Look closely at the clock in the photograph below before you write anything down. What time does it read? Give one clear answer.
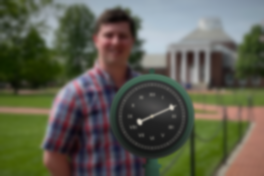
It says 8:11
